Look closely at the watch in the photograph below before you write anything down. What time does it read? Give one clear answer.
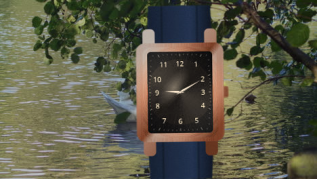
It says 9:10
